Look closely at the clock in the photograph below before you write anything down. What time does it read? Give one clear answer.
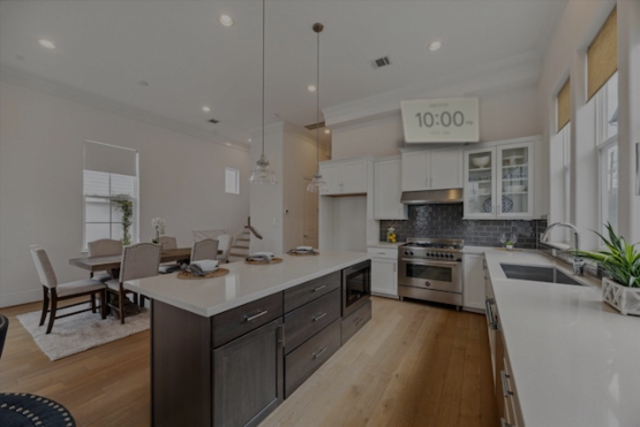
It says 10:00
